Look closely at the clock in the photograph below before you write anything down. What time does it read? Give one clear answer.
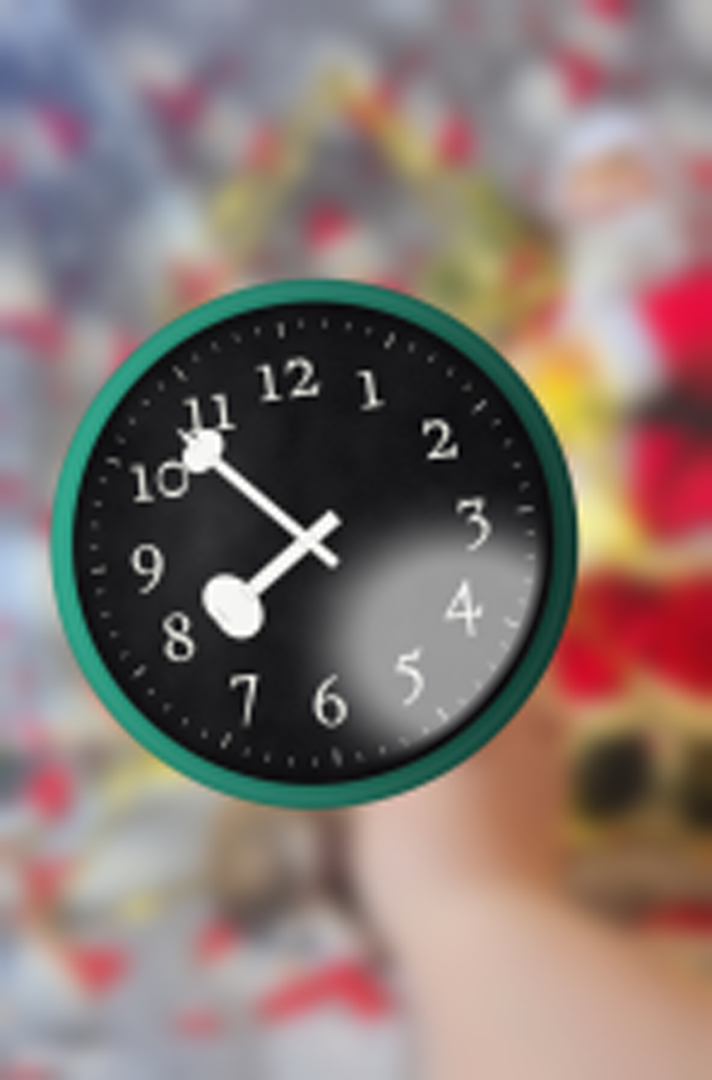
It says 7:53
